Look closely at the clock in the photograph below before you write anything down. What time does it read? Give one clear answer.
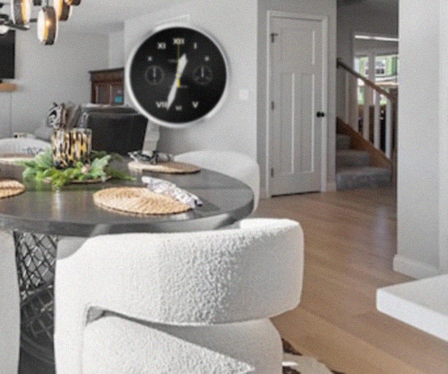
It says 12:33
